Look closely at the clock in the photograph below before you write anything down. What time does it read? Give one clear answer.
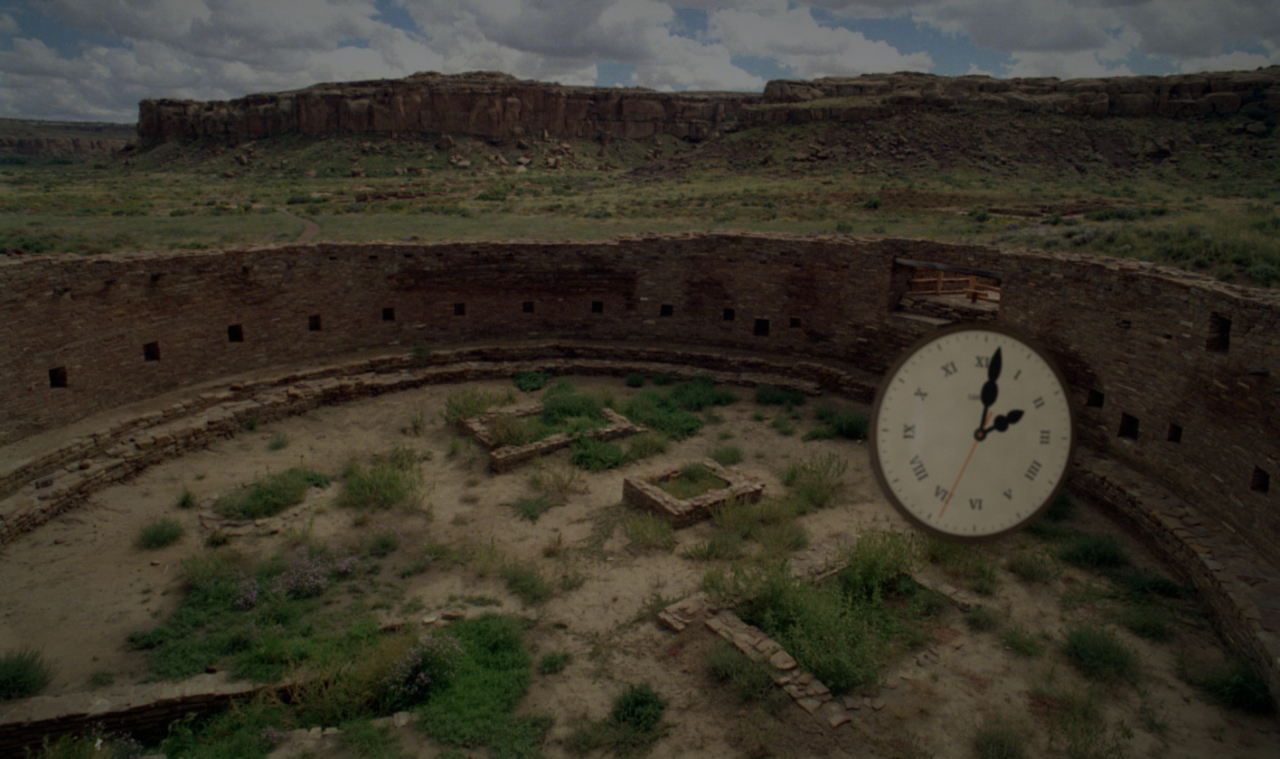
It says 2:01:34
